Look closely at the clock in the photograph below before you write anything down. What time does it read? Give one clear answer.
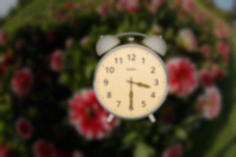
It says 3:30
